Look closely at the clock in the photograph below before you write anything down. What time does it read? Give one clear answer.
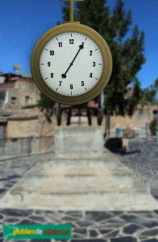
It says 7:05
